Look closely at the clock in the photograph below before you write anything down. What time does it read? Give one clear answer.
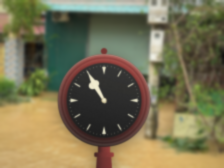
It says 10:55
